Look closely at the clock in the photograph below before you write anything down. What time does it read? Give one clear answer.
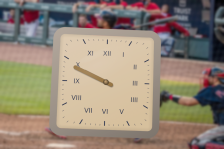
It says 9:49
